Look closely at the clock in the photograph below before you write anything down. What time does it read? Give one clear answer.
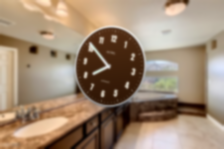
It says 7:51
